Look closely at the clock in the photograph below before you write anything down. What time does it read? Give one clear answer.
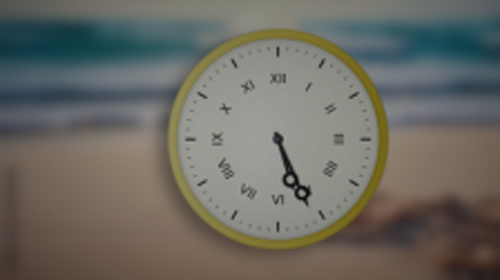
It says 5:26
